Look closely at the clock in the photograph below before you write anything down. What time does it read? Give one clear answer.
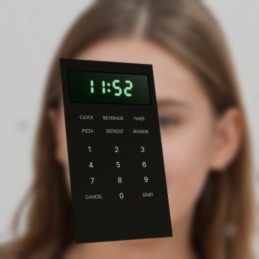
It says 11:52
